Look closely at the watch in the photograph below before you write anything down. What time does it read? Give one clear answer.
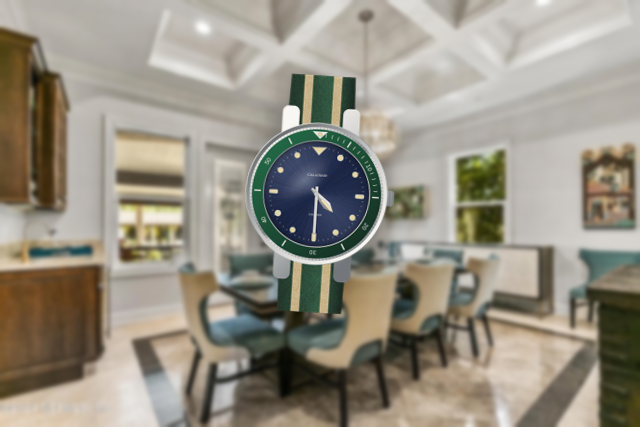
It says 4:30
